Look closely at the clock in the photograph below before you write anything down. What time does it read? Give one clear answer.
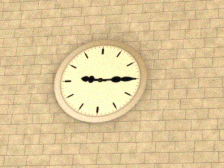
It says 9:15
